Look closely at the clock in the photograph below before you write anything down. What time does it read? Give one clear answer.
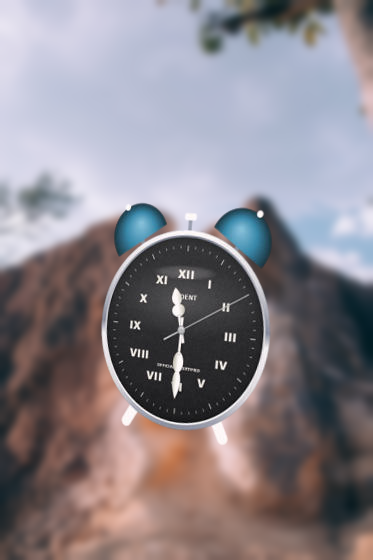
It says 11:30:10
